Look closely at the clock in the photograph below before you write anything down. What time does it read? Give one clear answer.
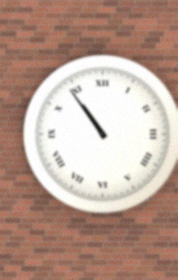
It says 10:54
